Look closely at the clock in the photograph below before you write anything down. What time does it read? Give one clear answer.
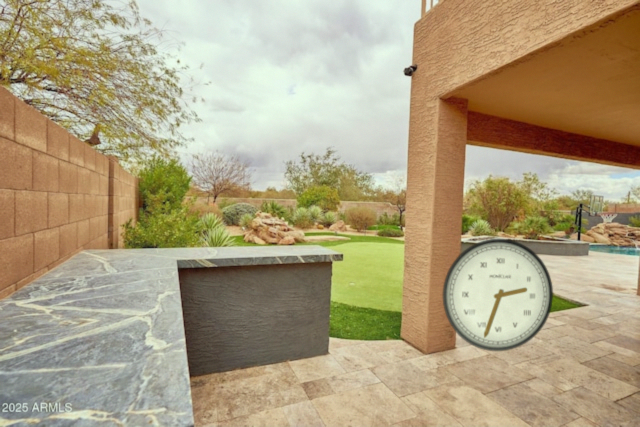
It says 2:33
